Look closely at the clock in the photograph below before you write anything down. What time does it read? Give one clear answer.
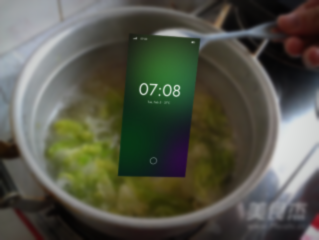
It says 7:08
